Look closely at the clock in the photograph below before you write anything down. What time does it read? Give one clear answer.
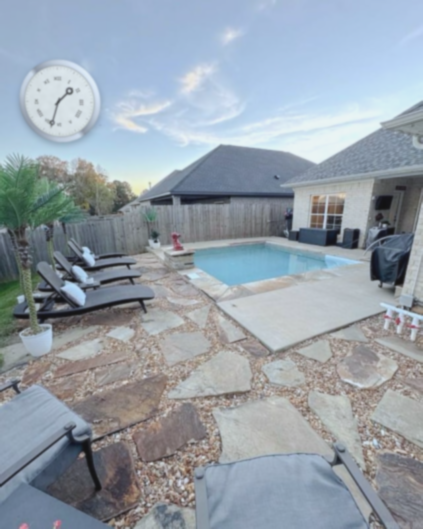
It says 1:33
